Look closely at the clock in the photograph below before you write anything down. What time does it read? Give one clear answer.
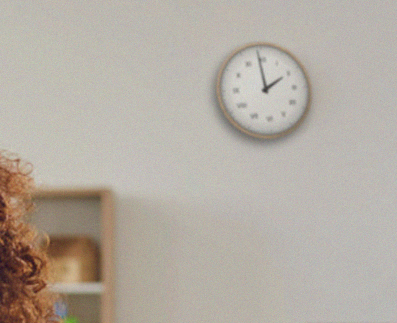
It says 1:59
